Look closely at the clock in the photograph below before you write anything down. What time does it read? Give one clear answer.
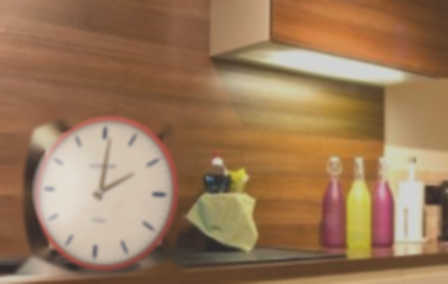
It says 2:01
